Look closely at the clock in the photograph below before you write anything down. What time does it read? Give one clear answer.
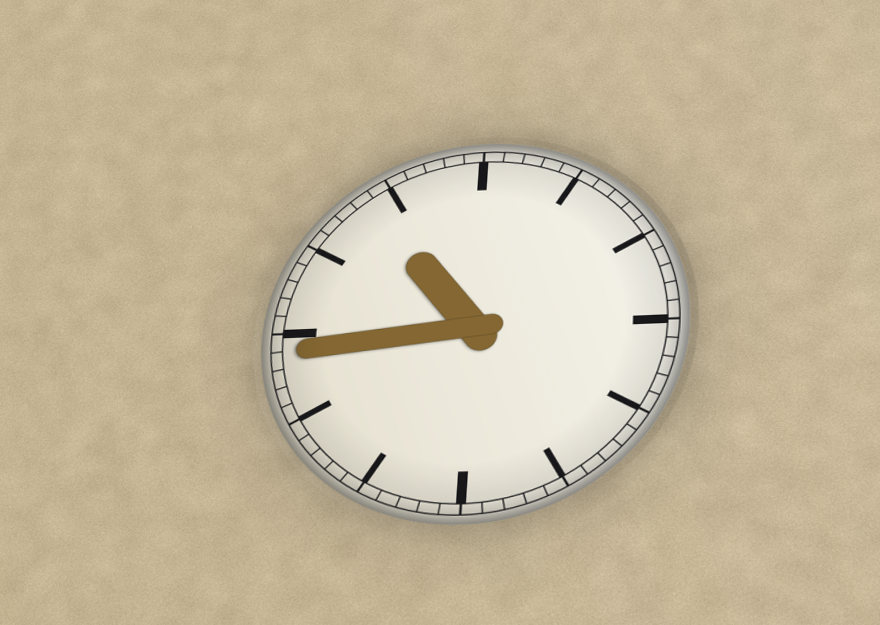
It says 10:44
